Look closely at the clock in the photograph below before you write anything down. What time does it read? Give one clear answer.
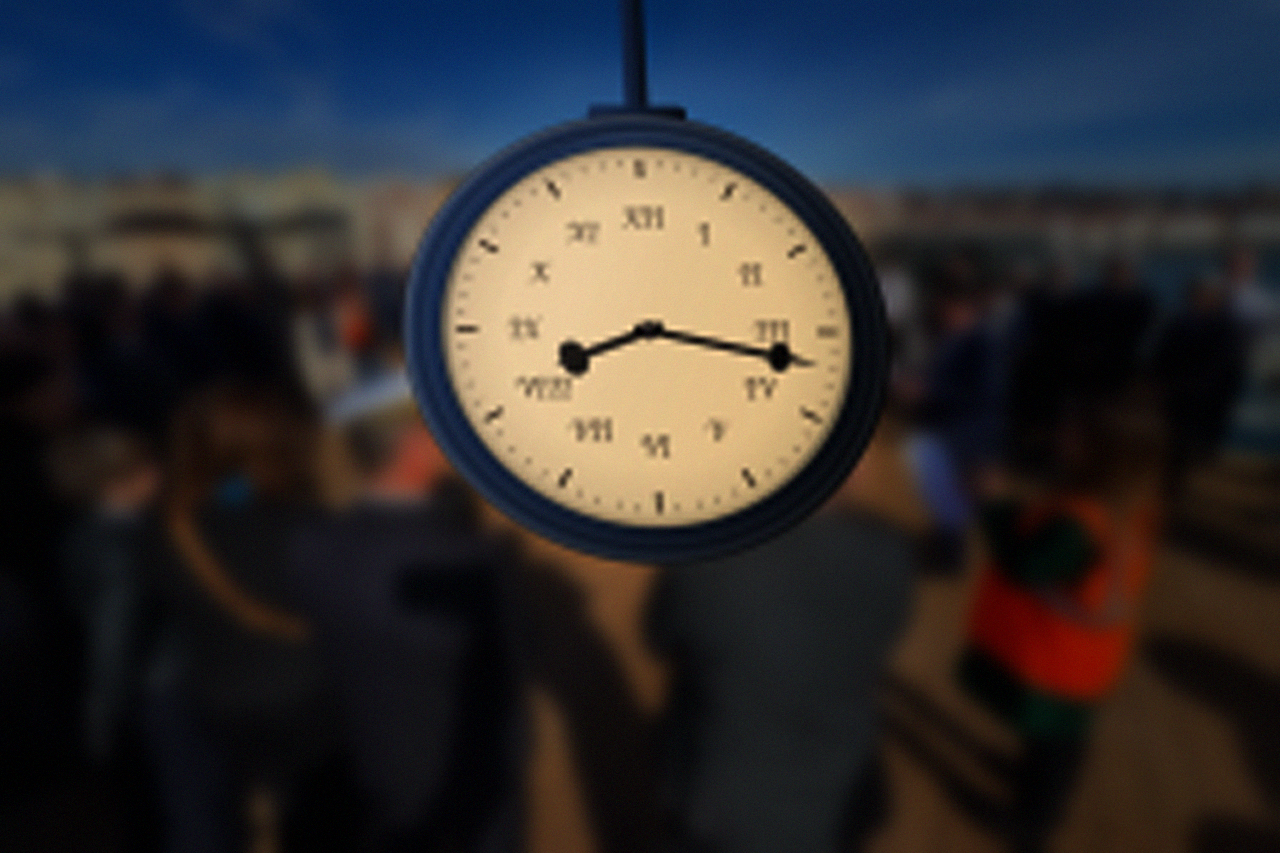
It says 8:17
